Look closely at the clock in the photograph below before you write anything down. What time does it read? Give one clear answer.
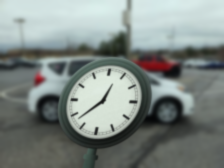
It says 12:38
